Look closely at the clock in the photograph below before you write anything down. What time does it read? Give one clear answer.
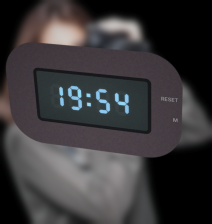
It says 19:54
